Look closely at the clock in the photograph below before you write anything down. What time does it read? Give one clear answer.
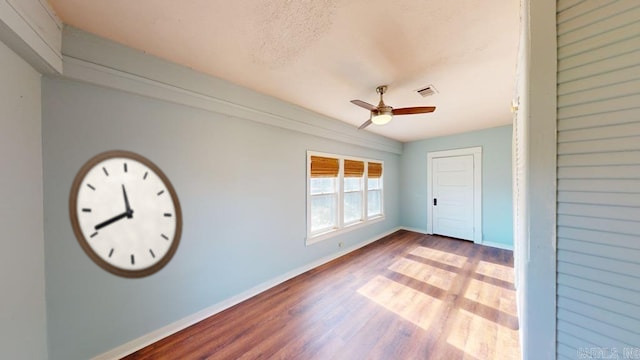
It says 11:41
